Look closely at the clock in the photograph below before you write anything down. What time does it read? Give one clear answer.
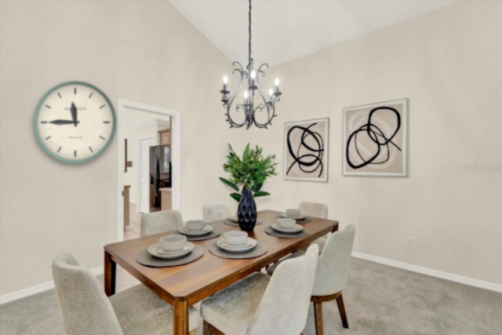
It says 11:45
